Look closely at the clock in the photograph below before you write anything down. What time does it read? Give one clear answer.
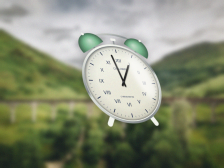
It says 12:58
